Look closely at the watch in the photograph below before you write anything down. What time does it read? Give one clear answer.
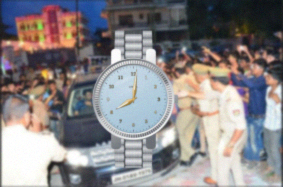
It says 8:01
